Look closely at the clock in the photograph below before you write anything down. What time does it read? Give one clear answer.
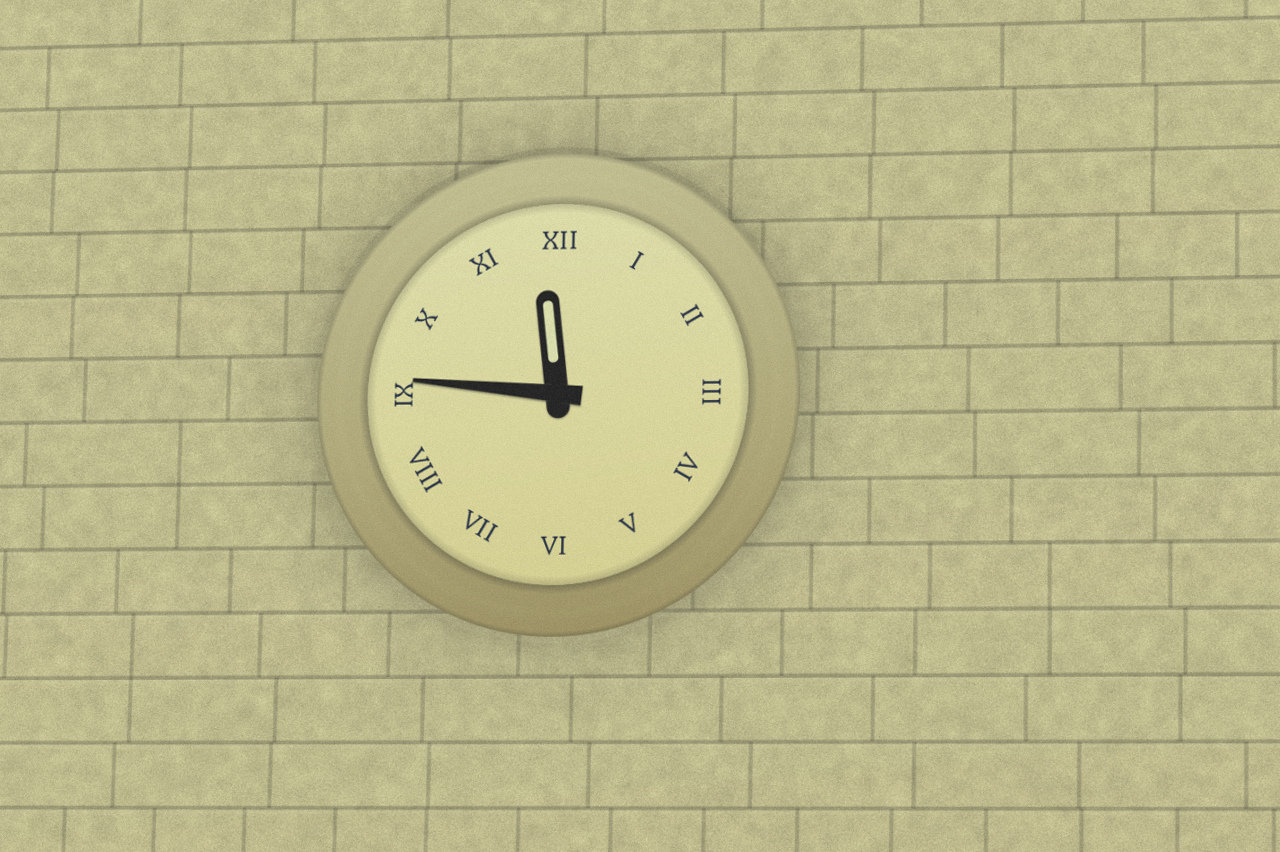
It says 11:46
